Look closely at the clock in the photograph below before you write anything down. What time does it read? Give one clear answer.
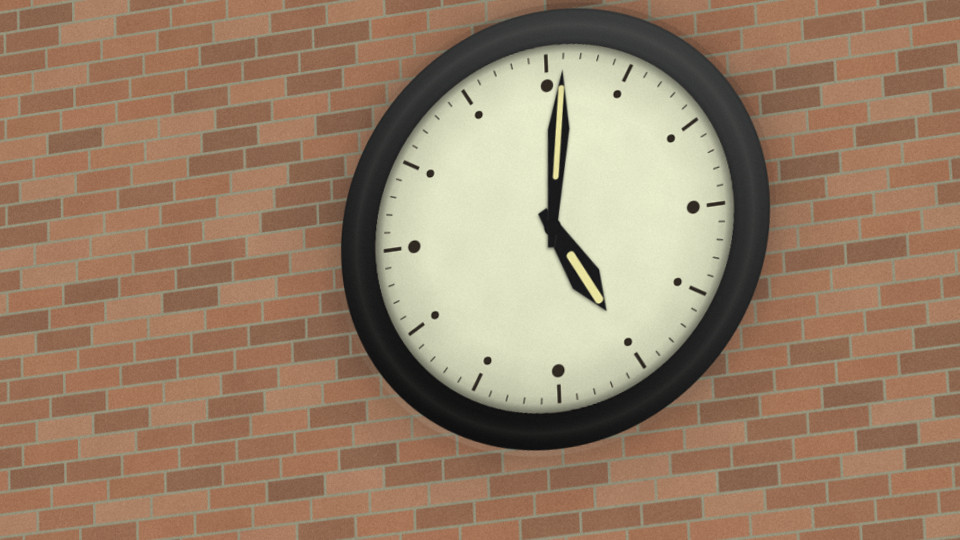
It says 5:01
